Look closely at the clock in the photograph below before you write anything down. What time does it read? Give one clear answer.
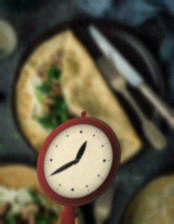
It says 12:40
